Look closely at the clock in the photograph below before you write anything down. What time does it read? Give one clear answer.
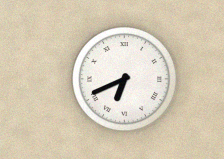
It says 6:41
